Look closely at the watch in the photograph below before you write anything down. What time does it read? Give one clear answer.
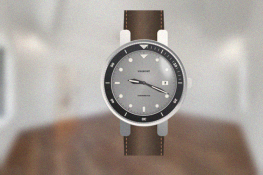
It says 9:19
